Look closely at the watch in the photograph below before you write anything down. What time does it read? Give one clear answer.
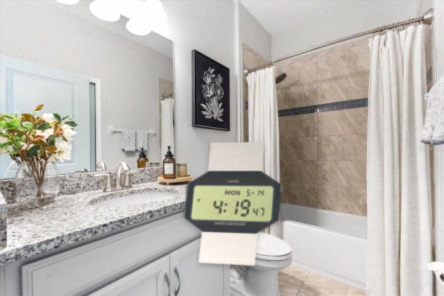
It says 4:19
